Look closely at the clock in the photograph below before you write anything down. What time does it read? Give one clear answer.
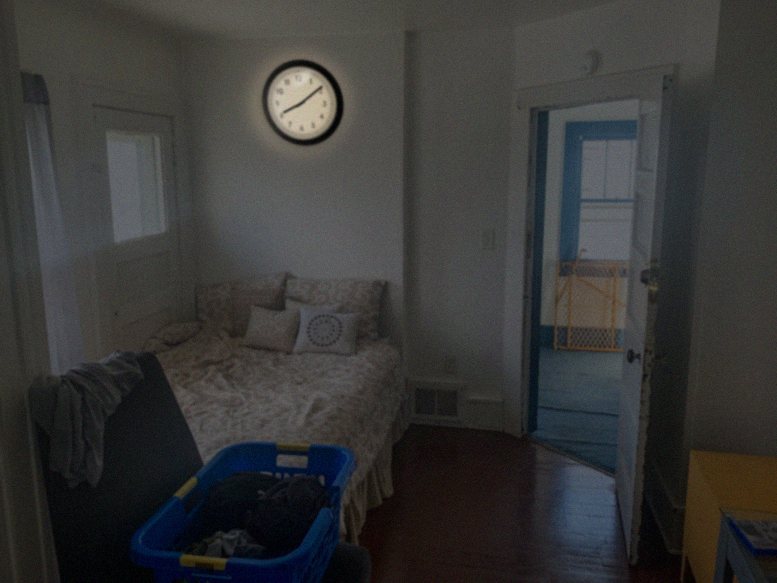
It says 8:09
